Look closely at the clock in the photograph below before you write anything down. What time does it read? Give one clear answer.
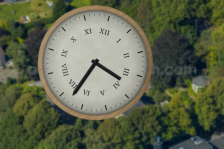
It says 3:33
